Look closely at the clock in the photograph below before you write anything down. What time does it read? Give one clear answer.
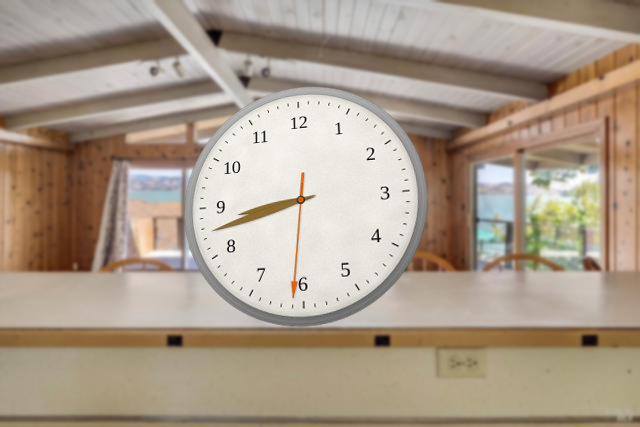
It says 8:42:31
